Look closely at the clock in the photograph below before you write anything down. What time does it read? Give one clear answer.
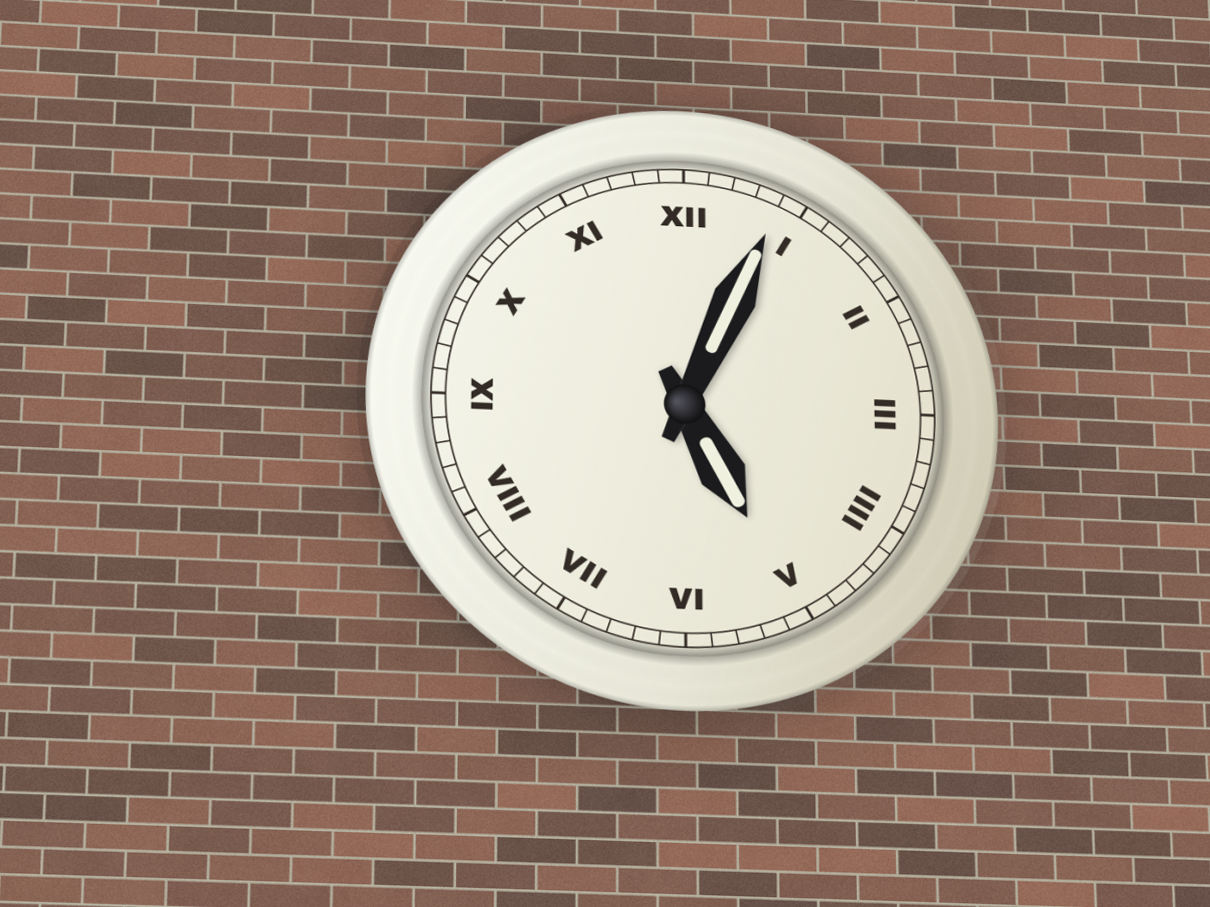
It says 5:04
